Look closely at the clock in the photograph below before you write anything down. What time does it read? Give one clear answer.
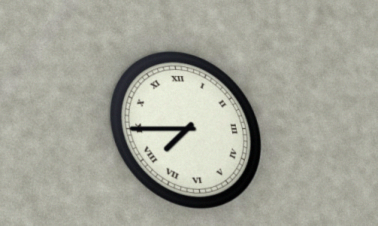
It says 7:45
